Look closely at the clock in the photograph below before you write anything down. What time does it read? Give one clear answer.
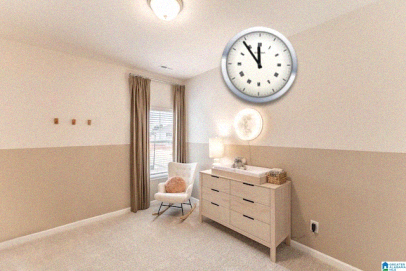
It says 11:54
